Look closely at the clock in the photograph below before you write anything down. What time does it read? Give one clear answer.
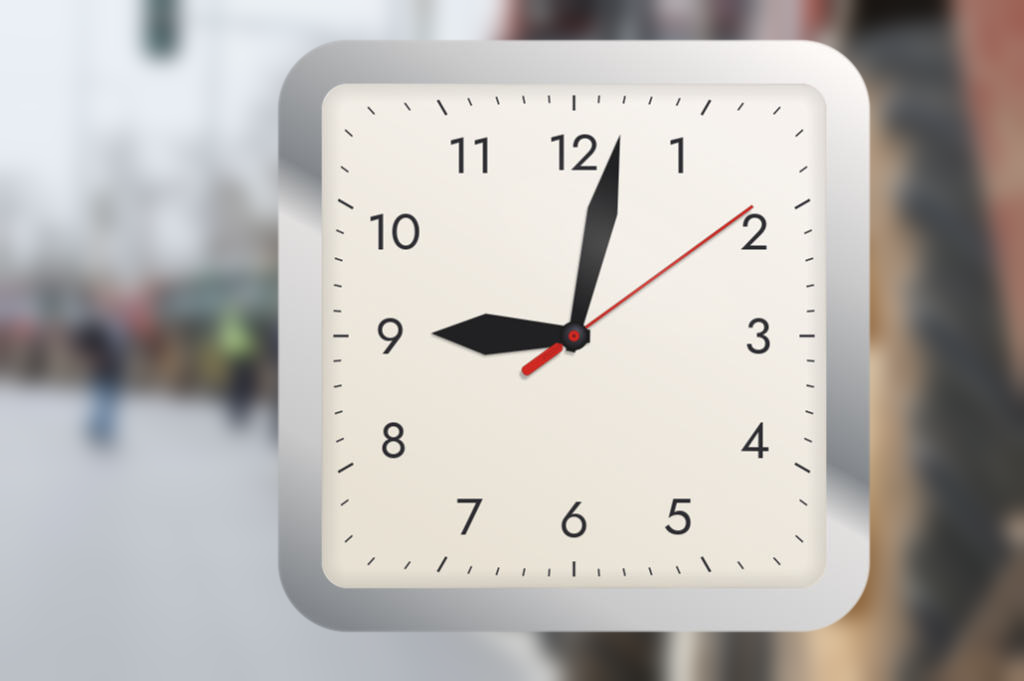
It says 9:02:09
